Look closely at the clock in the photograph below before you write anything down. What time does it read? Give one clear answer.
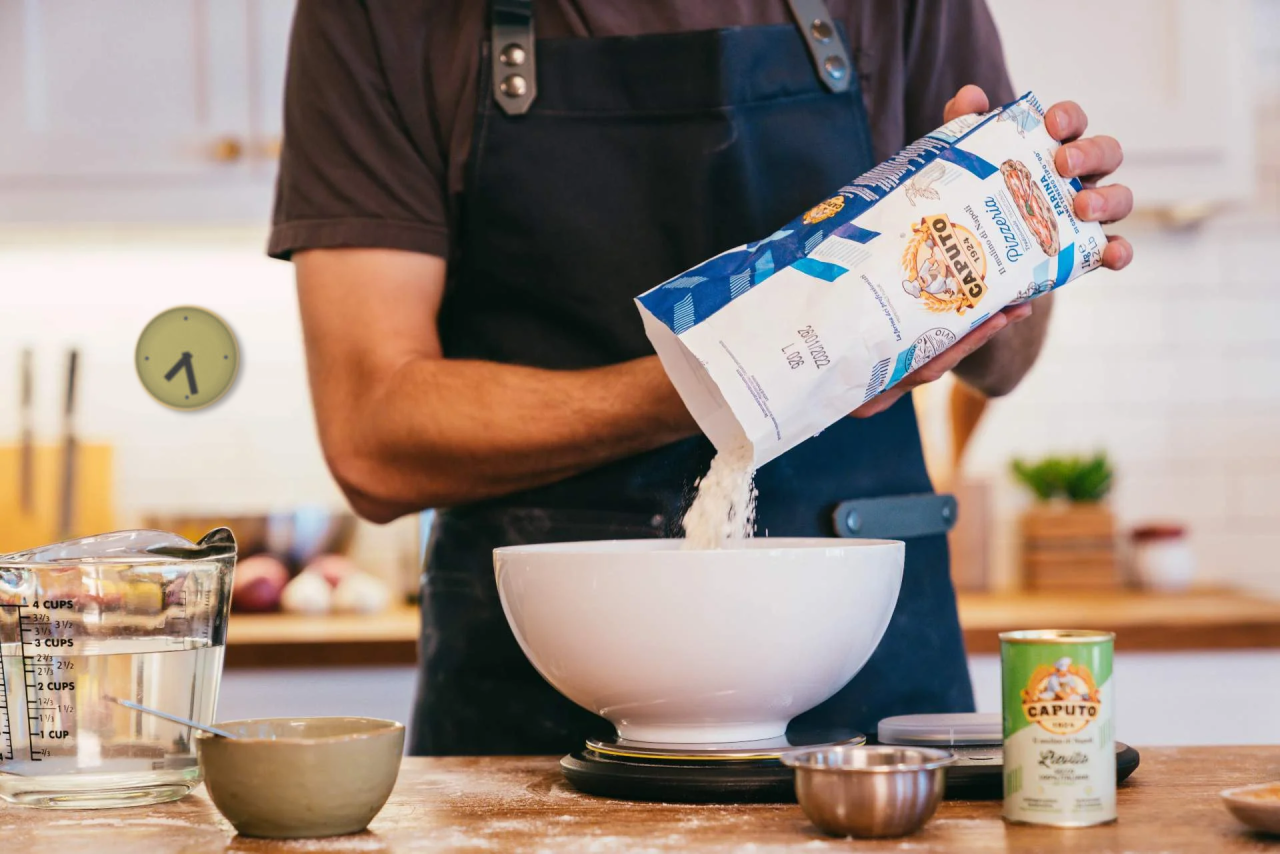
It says 7:28
